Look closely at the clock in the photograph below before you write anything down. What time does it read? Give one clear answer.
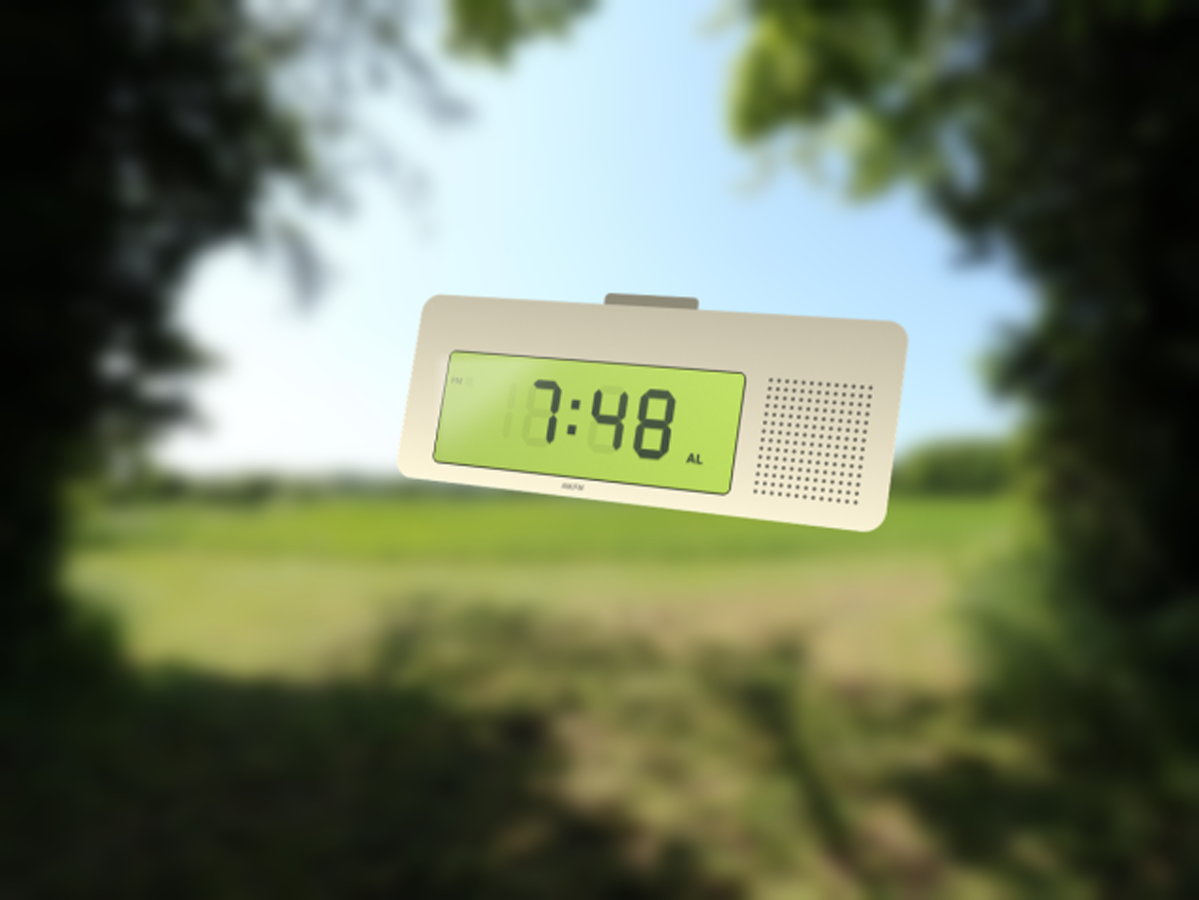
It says 7:48
